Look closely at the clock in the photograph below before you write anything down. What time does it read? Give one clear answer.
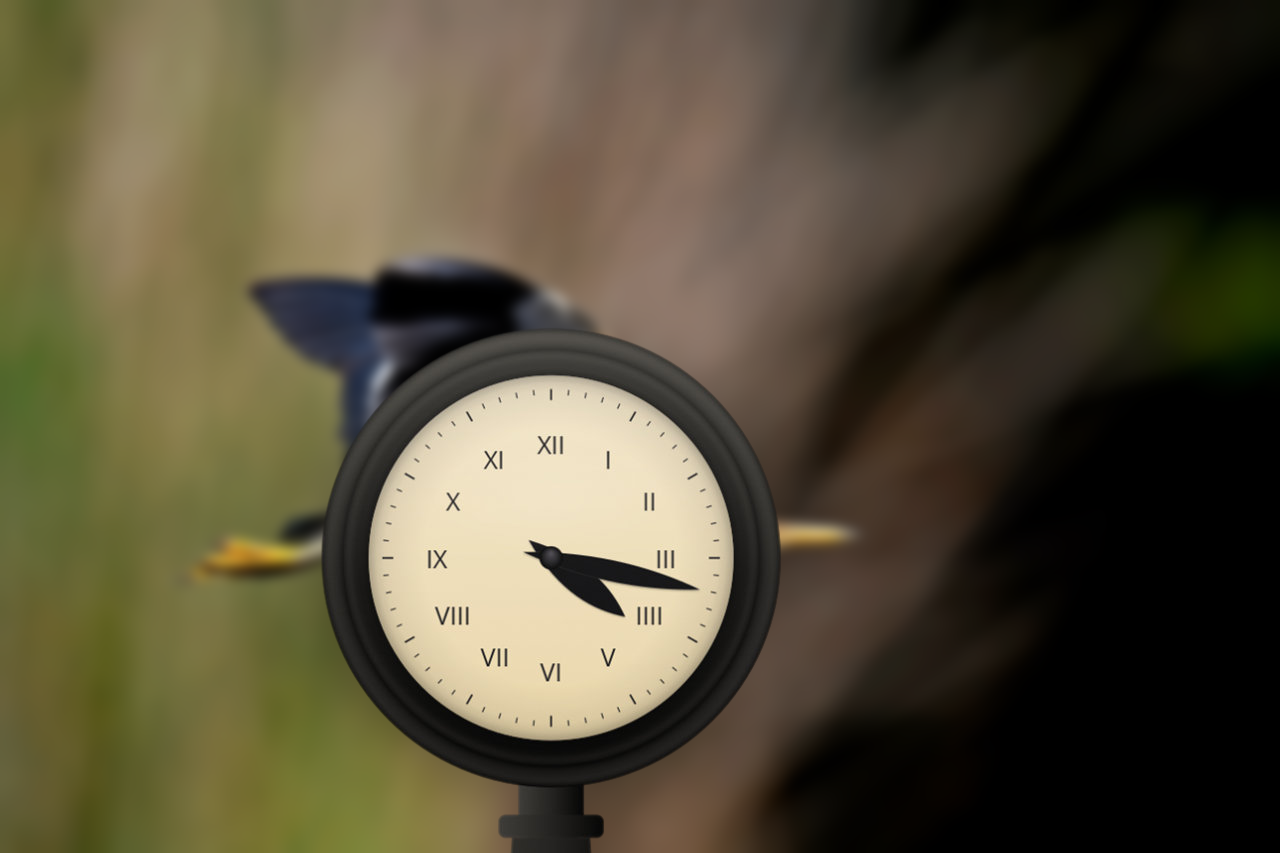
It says 4:17
